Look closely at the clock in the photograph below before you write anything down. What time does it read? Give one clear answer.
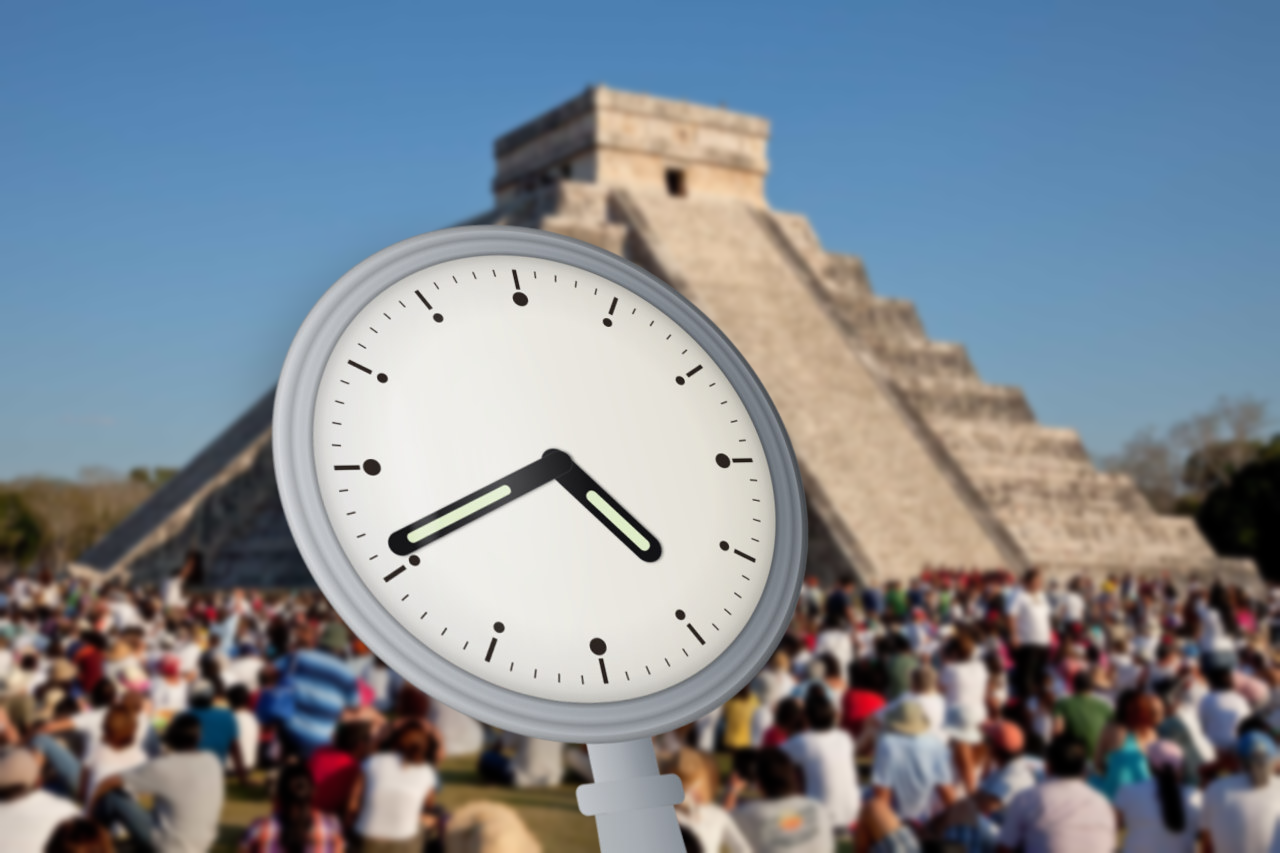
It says 4:41
